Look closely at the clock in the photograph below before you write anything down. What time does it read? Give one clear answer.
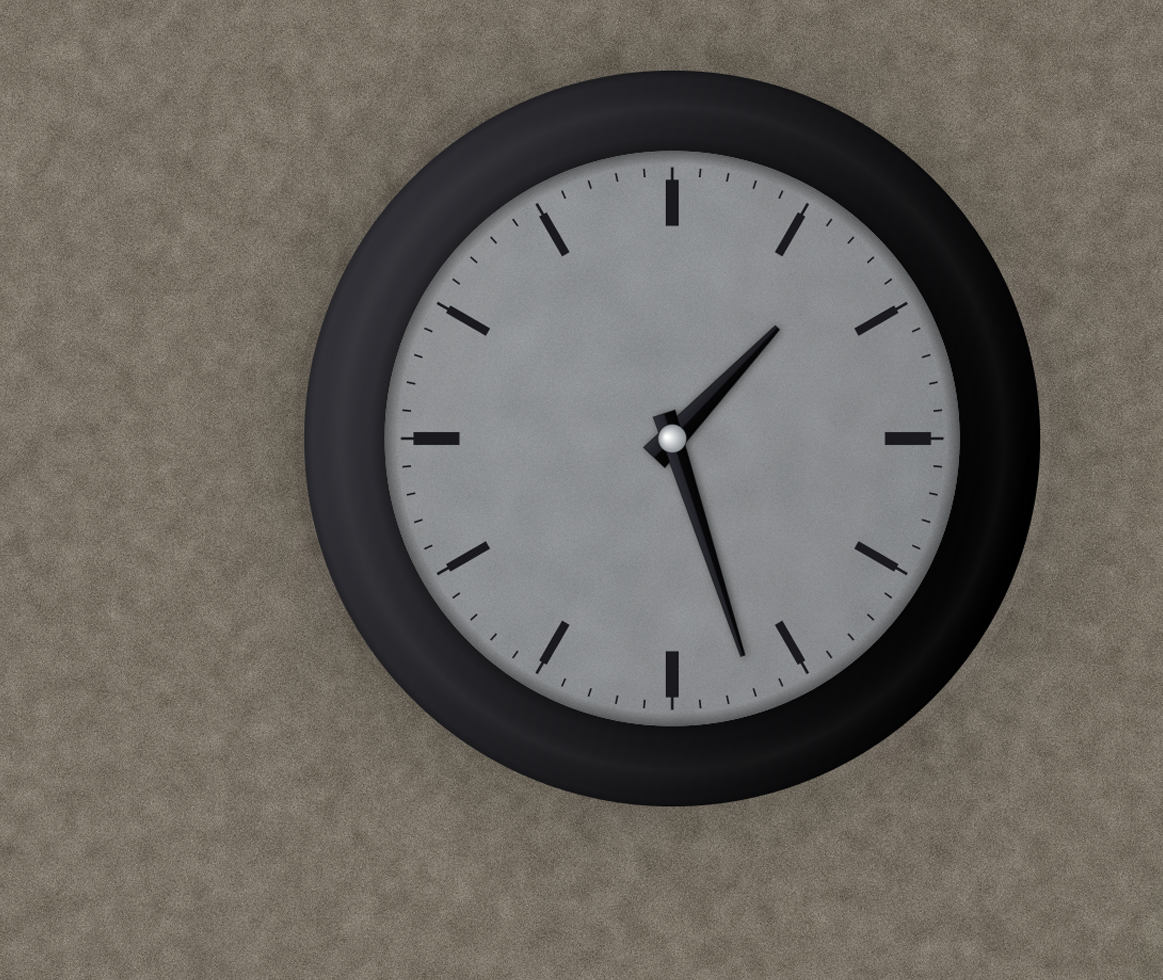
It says 1:27
